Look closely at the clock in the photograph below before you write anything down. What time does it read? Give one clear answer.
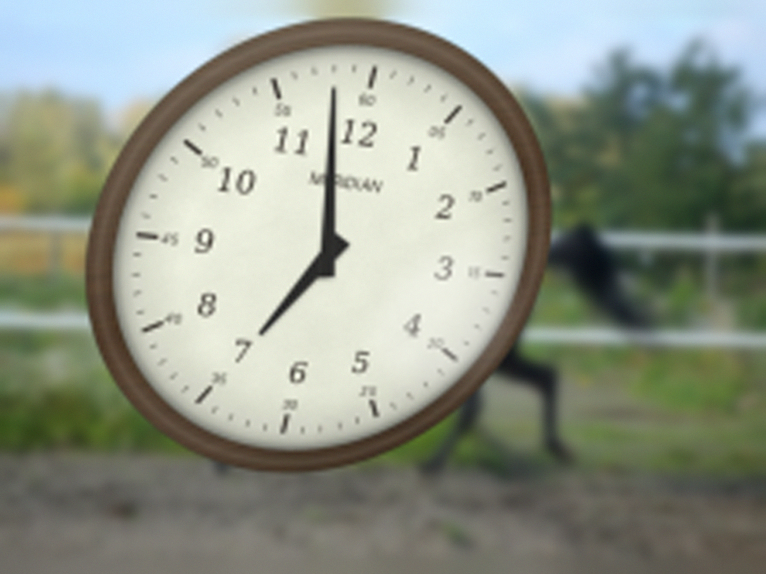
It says 6:58
